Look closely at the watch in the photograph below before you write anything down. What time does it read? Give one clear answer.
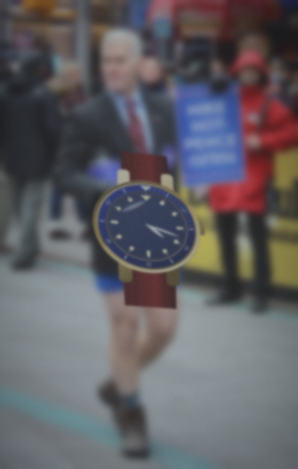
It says 4:18
